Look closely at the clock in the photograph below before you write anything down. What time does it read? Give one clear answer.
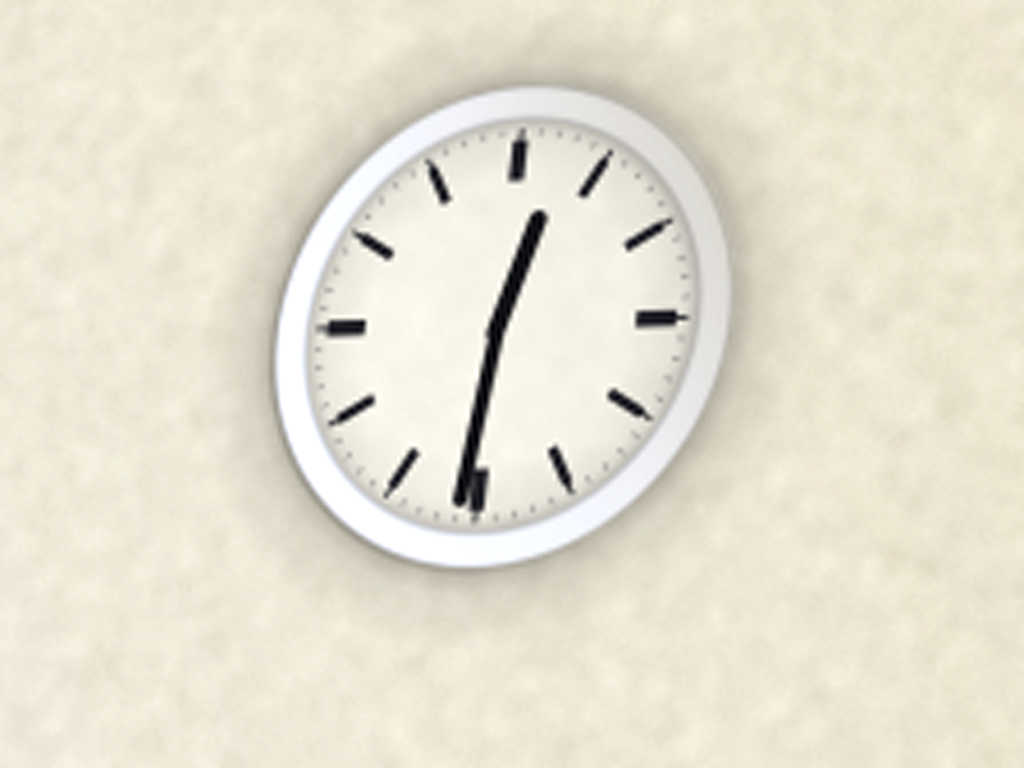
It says 12:31
